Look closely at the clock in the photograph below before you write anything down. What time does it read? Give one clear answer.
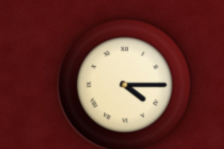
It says 4:15
